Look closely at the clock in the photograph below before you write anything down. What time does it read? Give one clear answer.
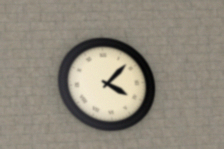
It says 4:08
